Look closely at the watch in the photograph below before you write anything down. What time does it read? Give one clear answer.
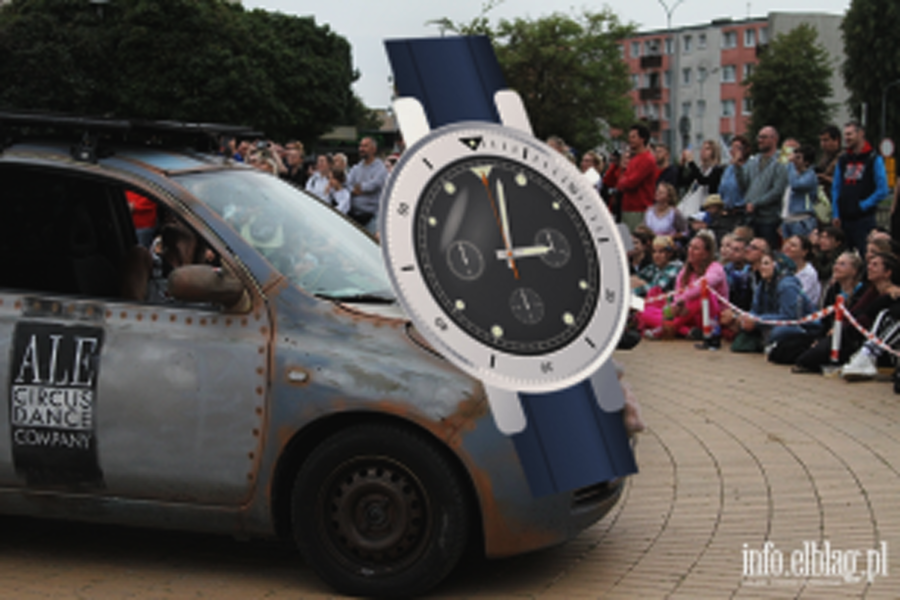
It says 3:02
